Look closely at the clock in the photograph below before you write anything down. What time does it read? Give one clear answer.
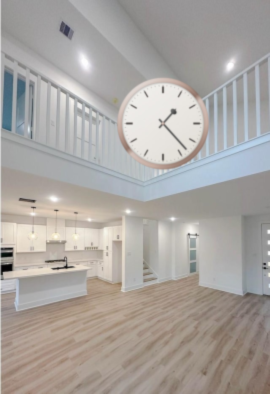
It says 1:23
